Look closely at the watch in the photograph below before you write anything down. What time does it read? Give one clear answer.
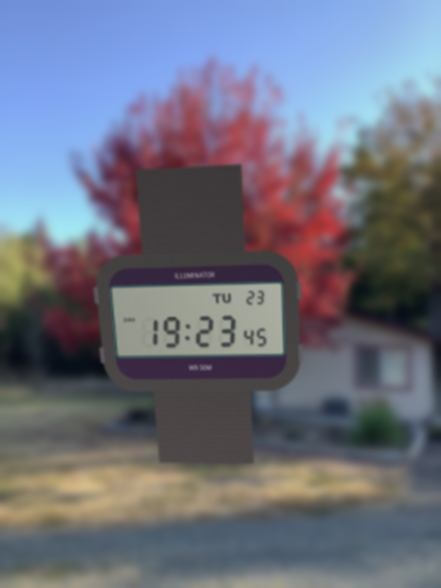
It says 19:23:45
